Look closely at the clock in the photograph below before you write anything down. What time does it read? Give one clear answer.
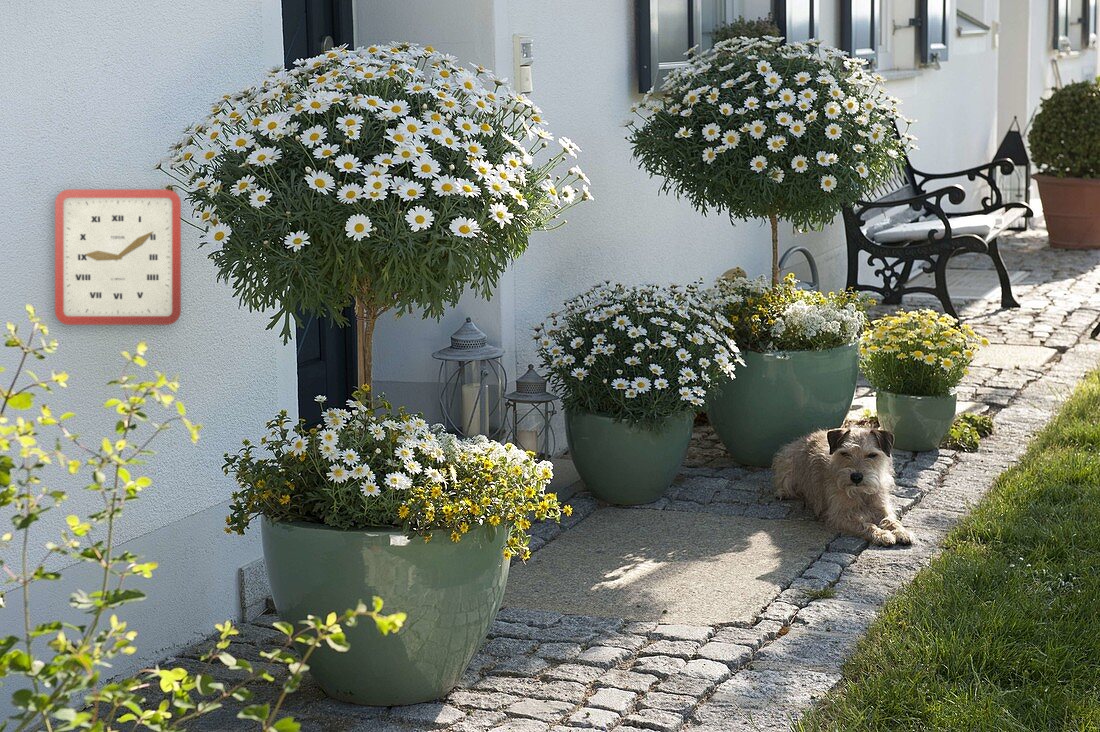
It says 9:09
